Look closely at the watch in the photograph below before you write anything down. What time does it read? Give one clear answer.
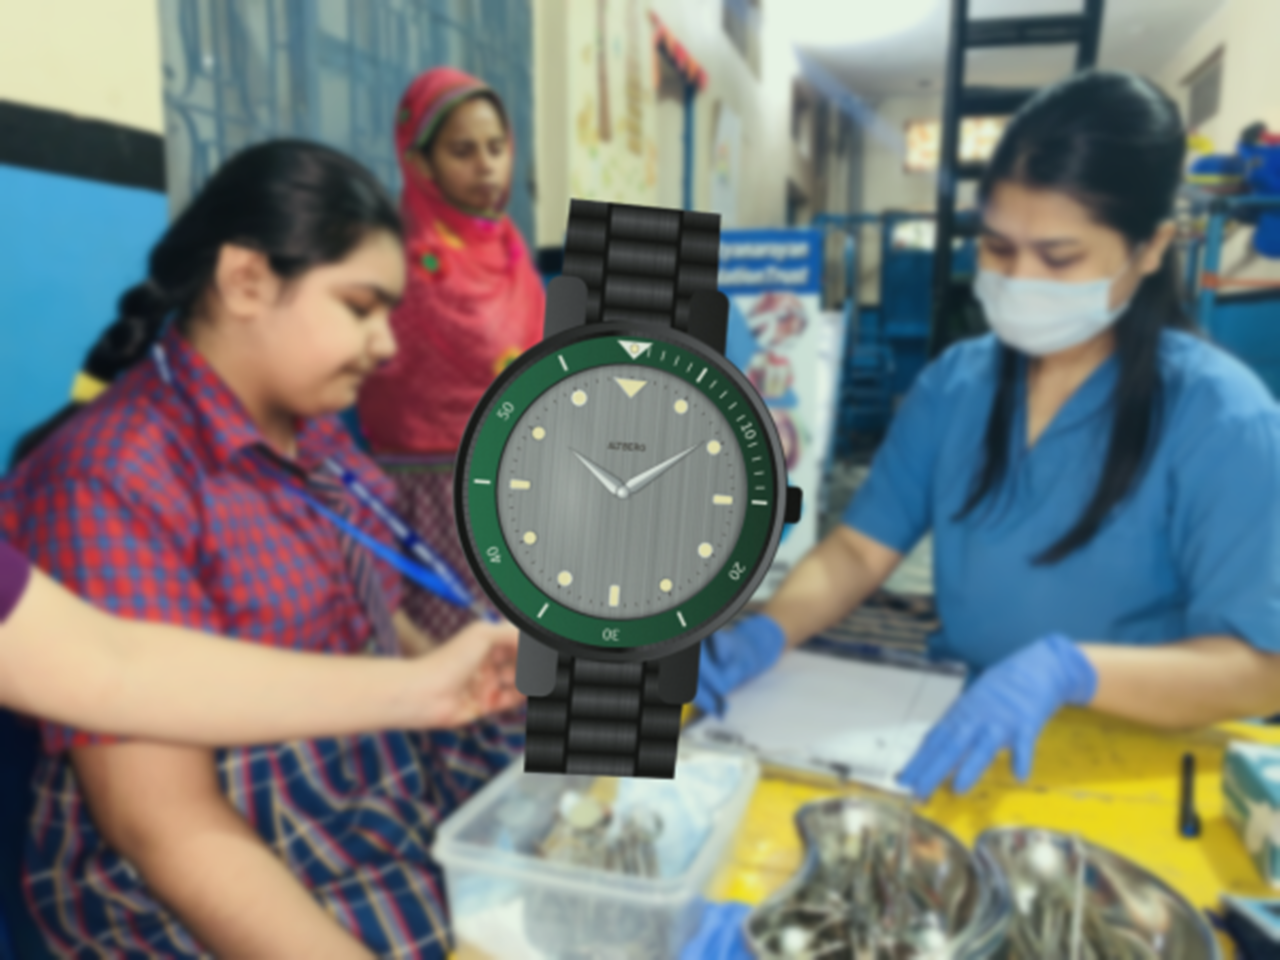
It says 10:09
